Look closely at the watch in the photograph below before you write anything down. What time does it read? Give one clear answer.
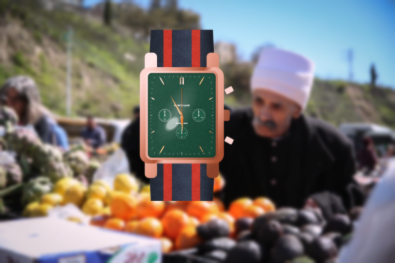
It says 5:55
